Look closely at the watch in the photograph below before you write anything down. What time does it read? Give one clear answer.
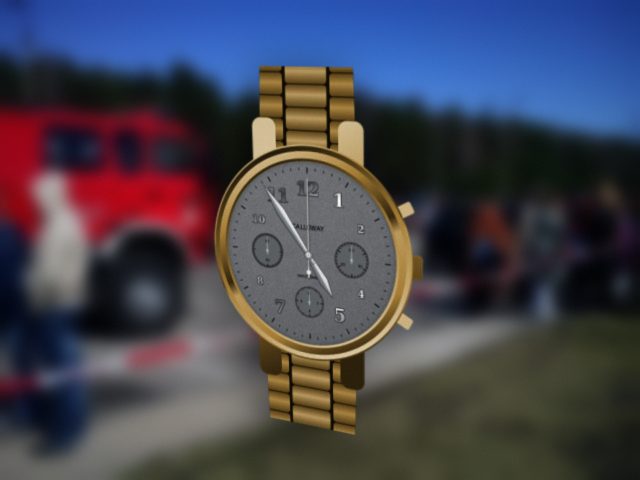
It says 4:54
